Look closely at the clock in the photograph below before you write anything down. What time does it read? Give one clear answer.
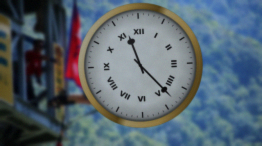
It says 11:23
